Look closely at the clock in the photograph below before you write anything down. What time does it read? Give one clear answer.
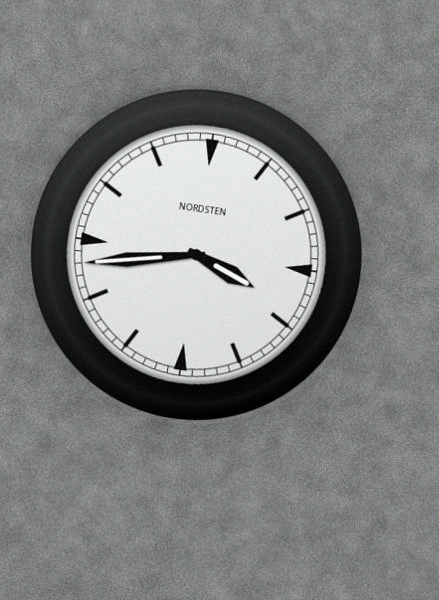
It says 3:43
